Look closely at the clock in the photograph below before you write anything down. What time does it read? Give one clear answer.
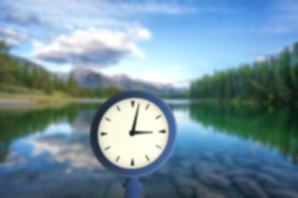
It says 3:02
